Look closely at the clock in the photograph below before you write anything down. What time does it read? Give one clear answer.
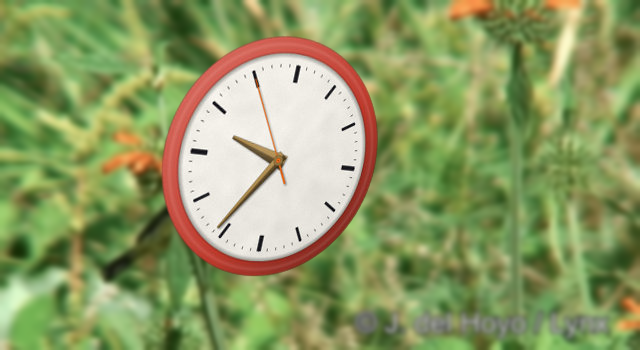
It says 9:35:55
